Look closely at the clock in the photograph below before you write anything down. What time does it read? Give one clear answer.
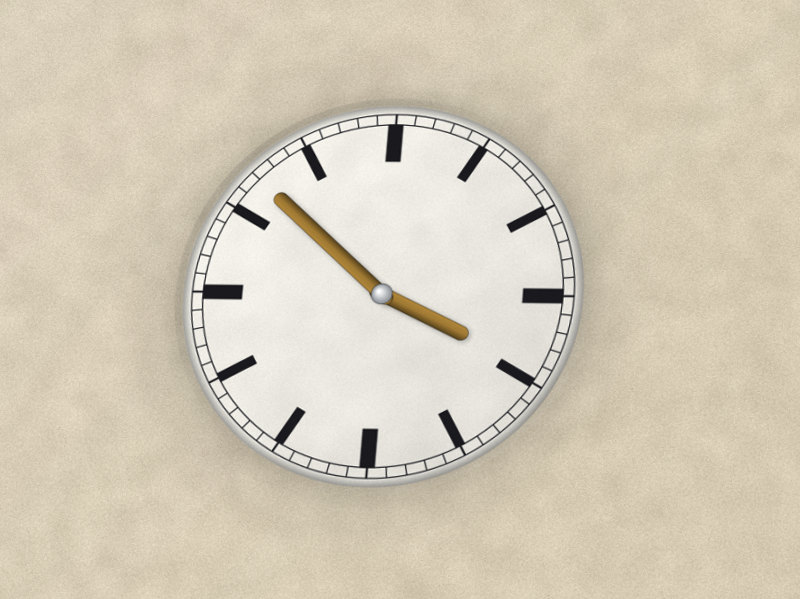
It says 3:52
